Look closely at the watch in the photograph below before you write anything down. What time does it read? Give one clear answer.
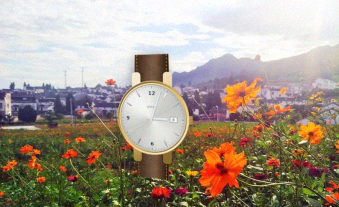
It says 3:03
